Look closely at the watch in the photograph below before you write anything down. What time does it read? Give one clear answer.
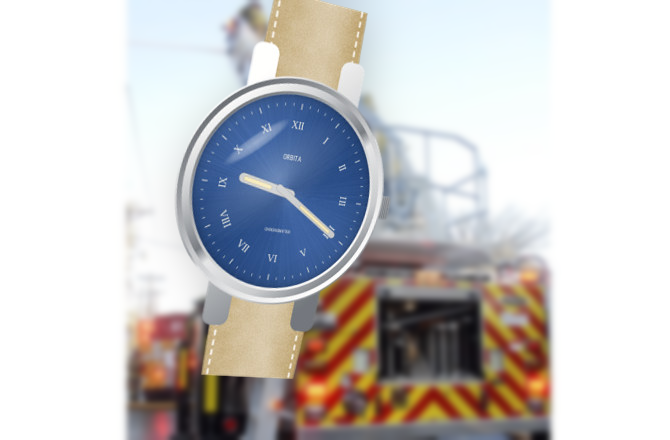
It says 9:20
